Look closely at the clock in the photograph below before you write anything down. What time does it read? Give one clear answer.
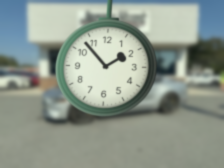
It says 1:53
